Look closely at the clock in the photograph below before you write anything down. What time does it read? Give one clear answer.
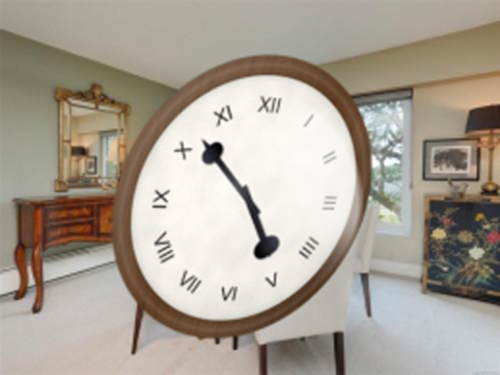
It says 4:52
